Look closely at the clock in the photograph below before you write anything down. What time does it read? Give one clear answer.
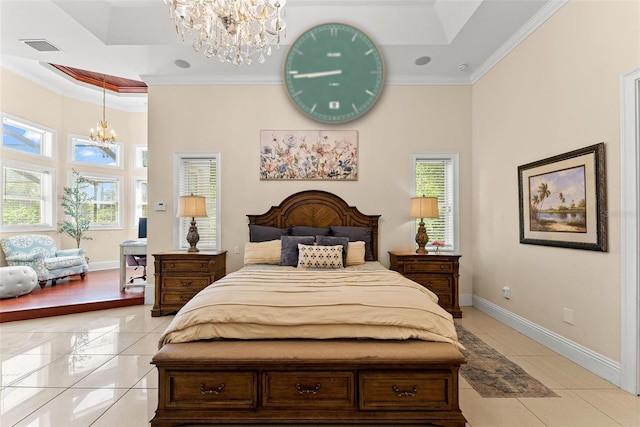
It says 8:44
